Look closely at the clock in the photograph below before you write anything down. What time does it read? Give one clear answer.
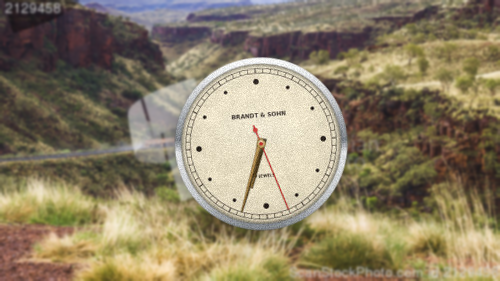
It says 6:33:27
